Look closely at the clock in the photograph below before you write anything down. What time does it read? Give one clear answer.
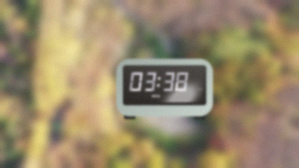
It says 3:38
